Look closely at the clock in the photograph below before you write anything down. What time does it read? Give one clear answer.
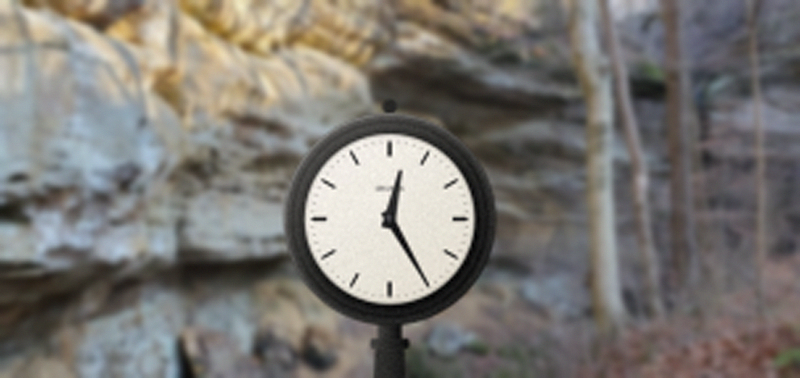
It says 12:25
